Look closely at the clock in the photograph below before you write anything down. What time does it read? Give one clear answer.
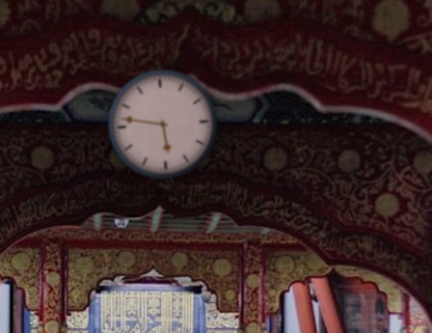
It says 5:47
